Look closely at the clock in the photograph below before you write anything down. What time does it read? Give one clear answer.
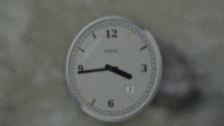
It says 3:44
